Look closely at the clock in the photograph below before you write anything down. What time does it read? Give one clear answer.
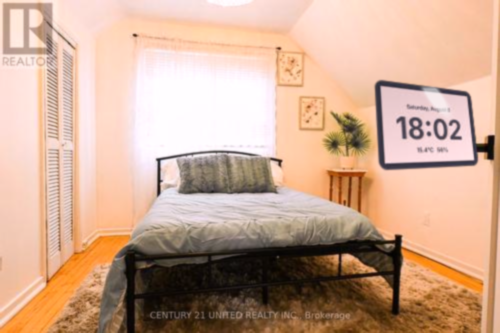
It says 18:02
